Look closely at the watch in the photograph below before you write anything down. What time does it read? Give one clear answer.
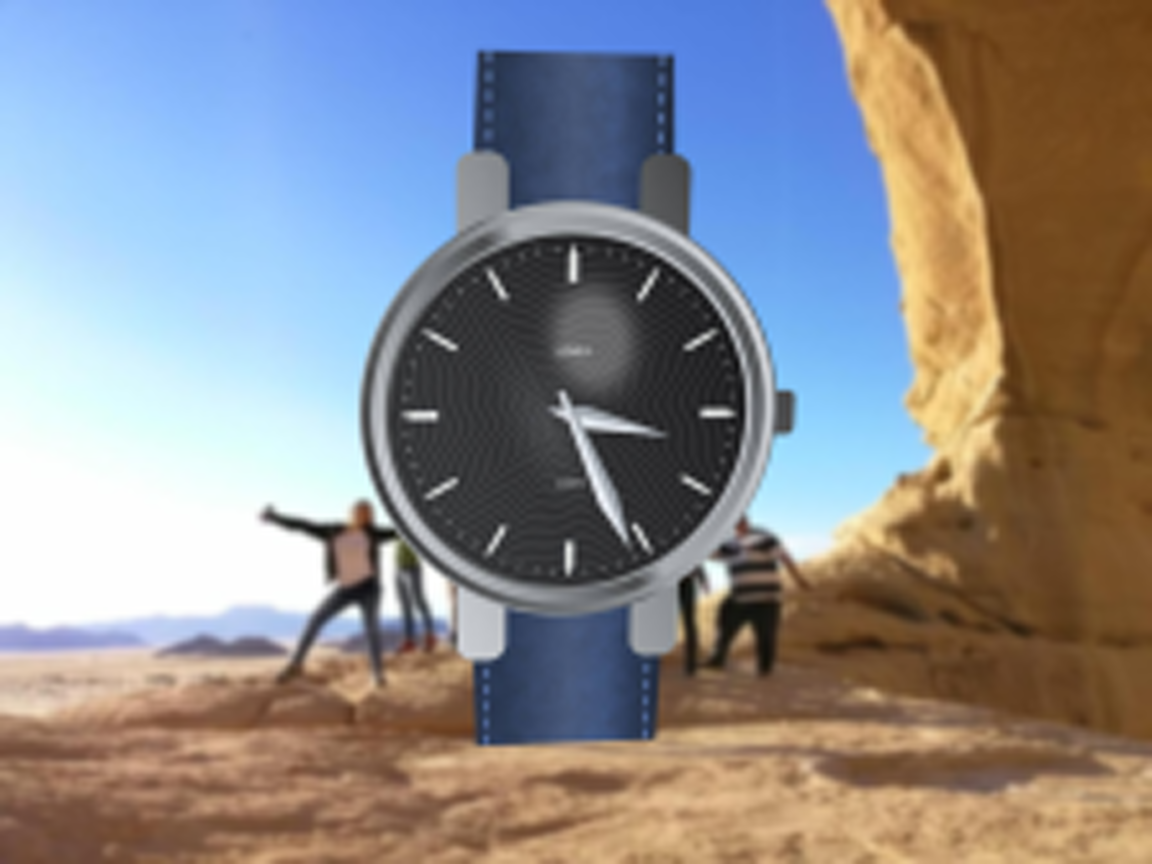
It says 3:26
